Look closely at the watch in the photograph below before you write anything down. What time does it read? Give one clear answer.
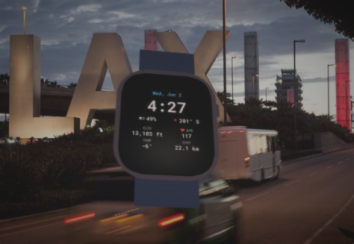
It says 4:27
